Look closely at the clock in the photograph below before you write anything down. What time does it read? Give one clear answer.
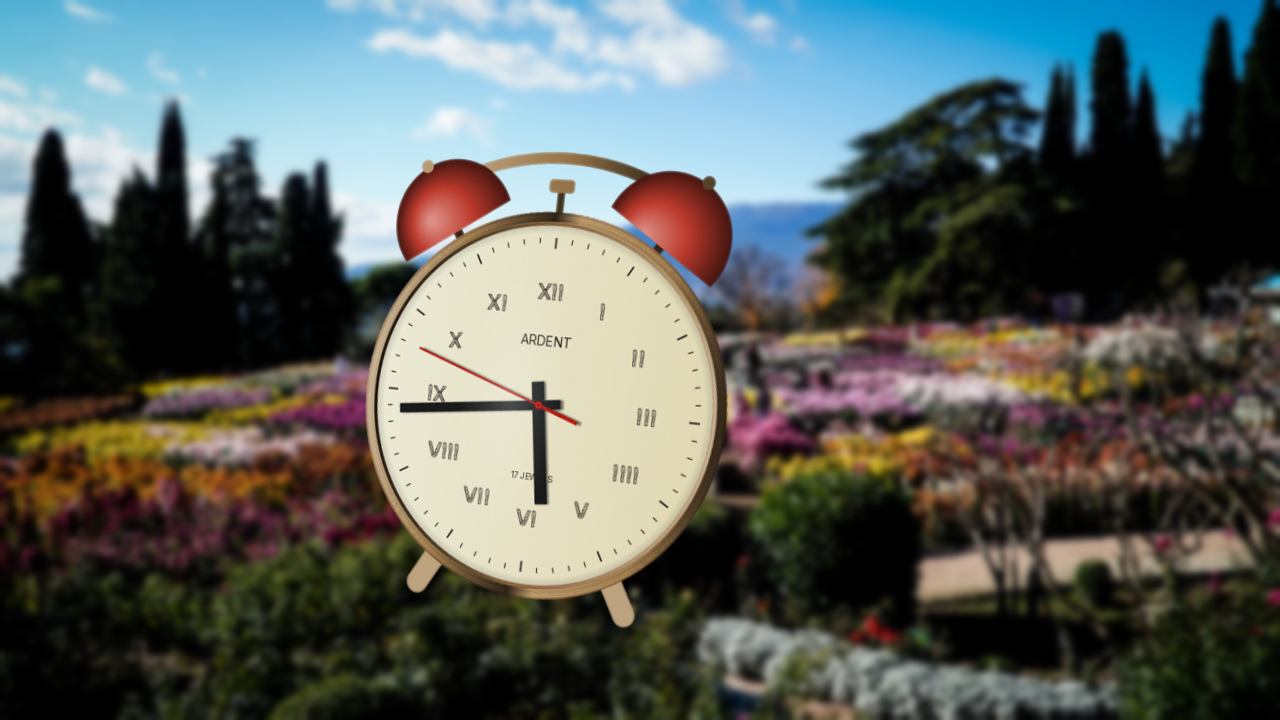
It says 5:43:48
